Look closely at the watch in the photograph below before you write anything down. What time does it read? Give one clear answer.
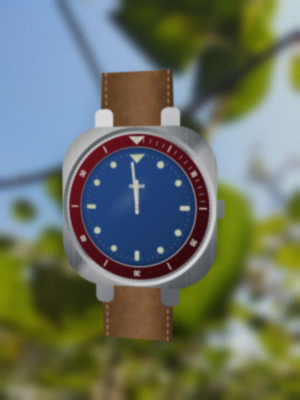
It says 11:59
